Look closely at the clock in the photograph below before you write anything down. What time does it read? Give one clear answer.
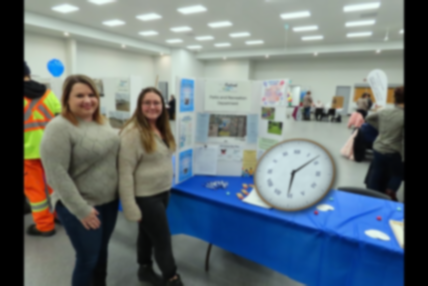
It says 6:08
